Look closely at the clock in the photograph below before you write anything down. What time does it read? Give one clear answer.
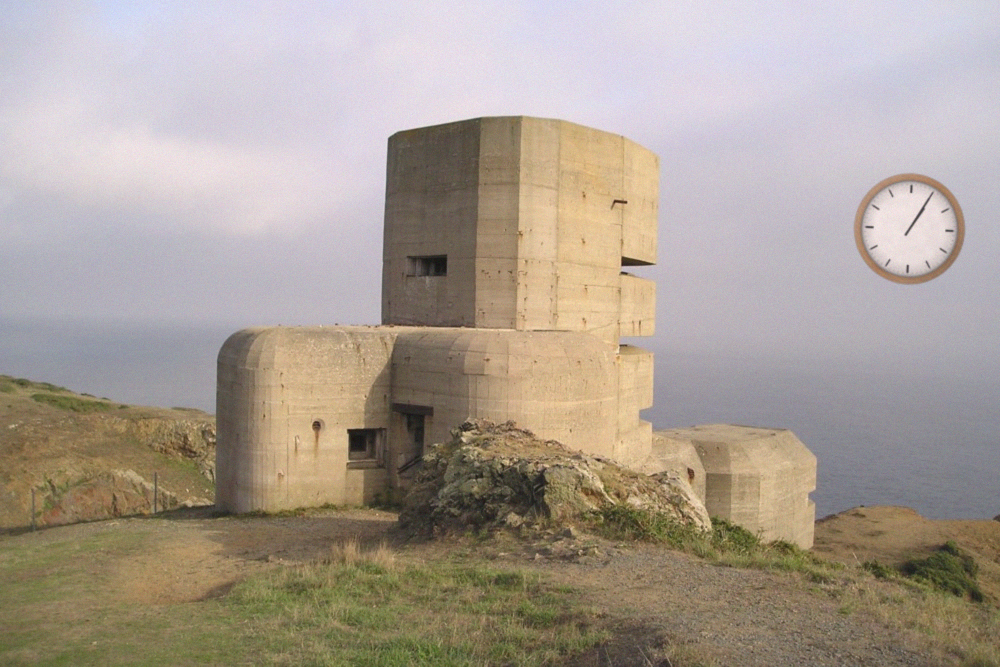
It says 1:05
